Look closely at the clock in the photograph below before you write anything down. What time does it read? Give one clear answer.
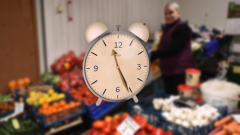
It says 11:26
